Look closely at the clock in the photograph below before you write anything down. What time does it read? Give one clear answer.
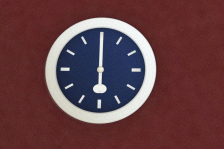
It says 6:00
